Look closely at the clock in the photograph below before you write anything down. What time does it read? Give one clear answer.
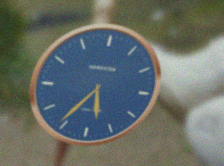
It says 5:36
